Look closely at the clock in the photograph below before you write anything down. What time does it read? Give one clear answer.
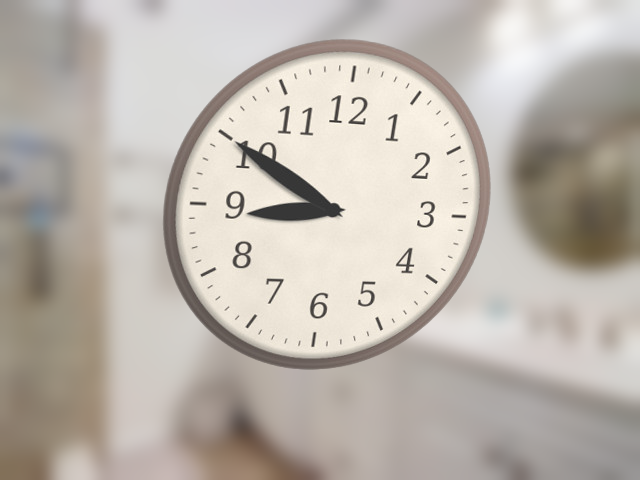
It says 8:50
